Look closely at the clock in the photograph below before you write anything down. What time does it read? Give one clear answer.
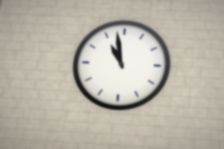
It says 10:58
